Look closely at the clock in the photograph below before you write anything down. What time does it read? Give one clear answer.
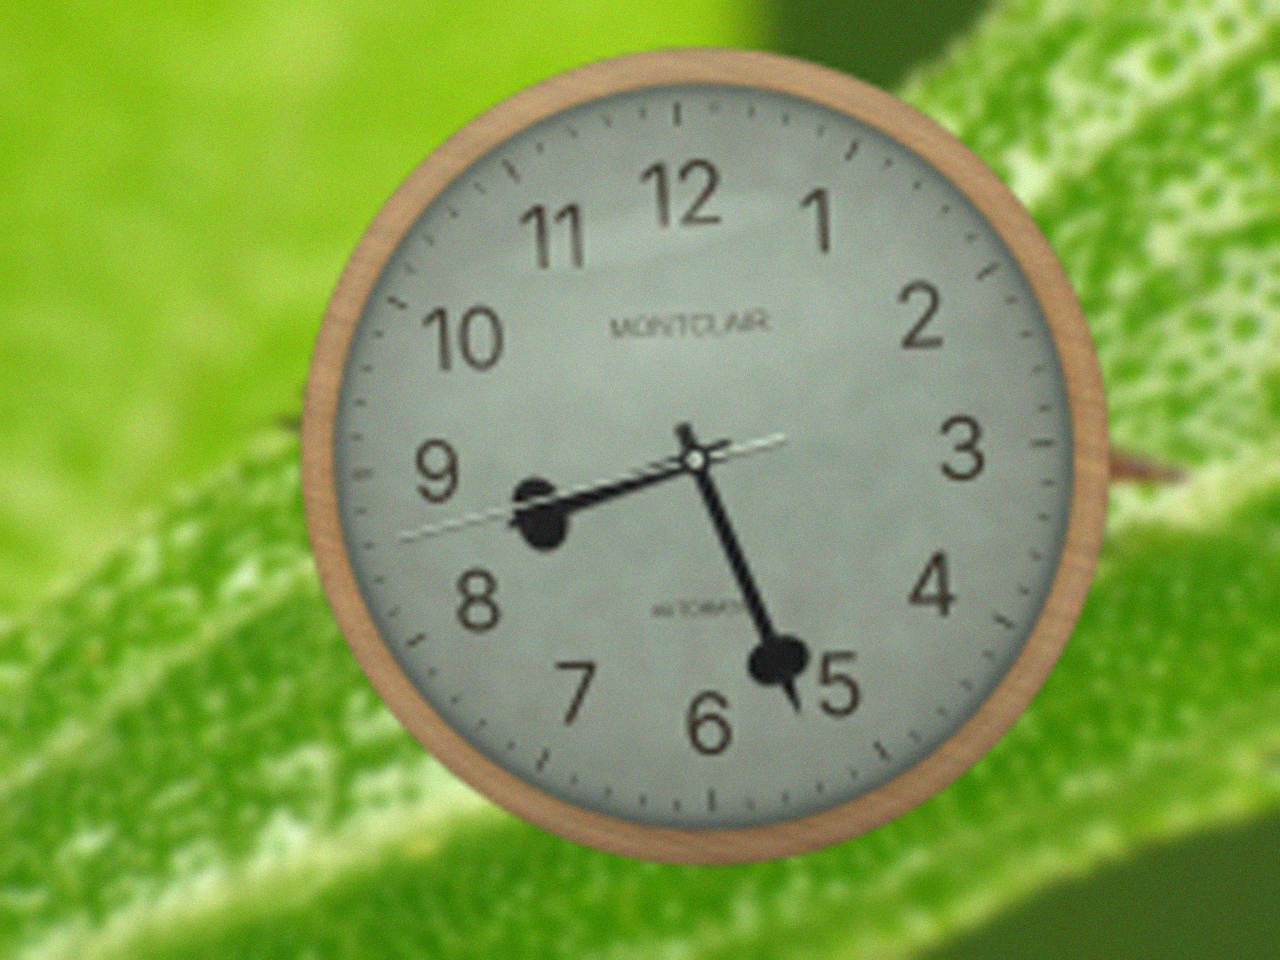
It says 8:26:43
